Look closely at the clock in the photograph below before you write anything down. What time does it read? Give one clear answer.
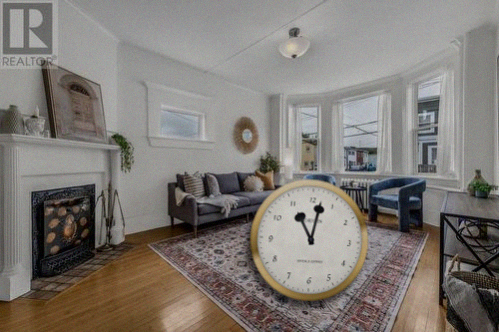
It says 11:02
